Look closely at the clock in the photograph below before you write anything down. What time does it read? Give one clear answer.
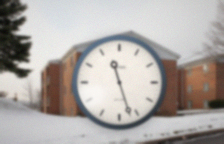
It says 11:27
